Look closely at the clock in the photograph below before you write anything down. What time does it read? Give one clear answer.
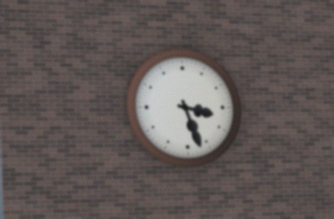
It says 3:27
